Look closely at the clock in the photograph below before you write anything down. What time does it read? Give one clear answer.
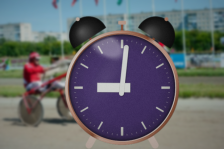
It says 9:01
